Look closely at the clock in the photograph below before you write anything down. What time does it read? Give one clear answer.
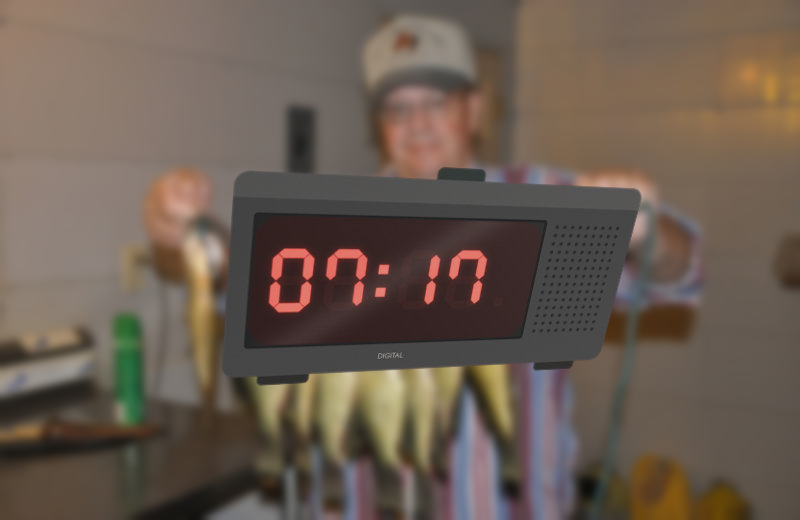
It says 7:17
